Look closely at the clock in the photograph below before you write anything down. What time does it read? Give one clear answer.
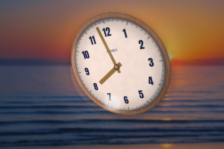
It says 7:58
